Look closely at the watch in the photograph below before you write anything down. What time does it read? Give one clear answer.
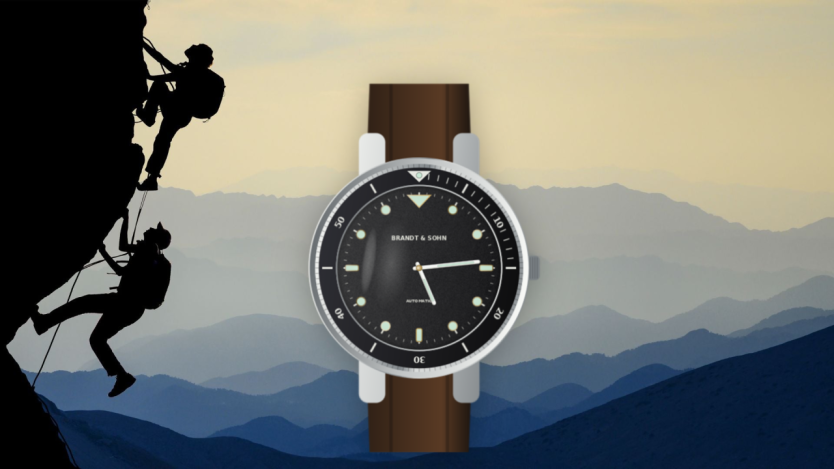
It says 5:14
